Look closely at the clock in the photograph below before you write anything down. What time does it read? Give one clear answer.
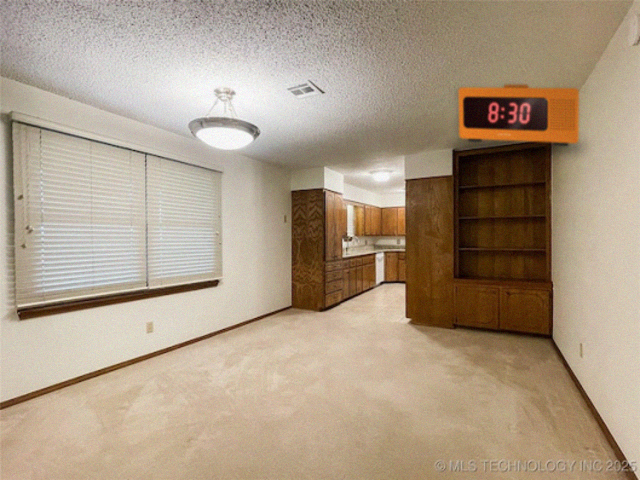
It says 8:30
